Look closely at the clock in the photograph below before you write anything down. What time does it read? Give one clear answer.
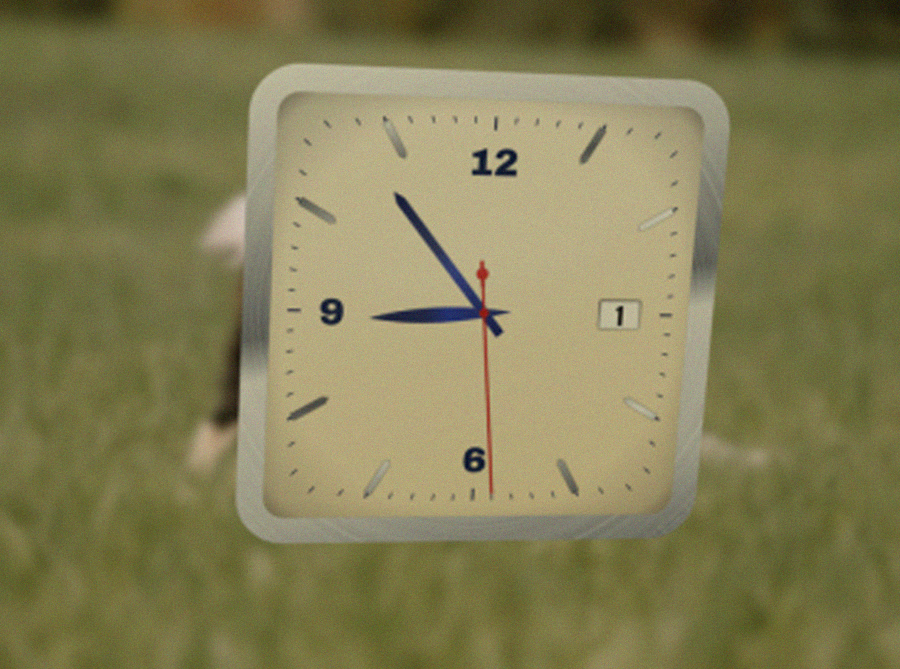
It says 8:53:29
